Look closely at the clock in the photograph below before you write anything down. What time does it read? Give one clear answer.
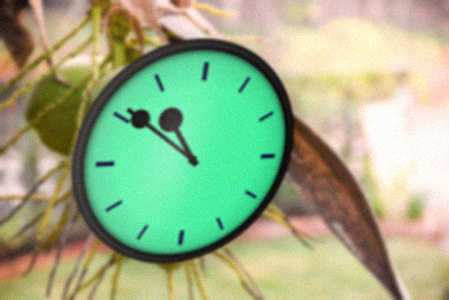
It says 10:51
